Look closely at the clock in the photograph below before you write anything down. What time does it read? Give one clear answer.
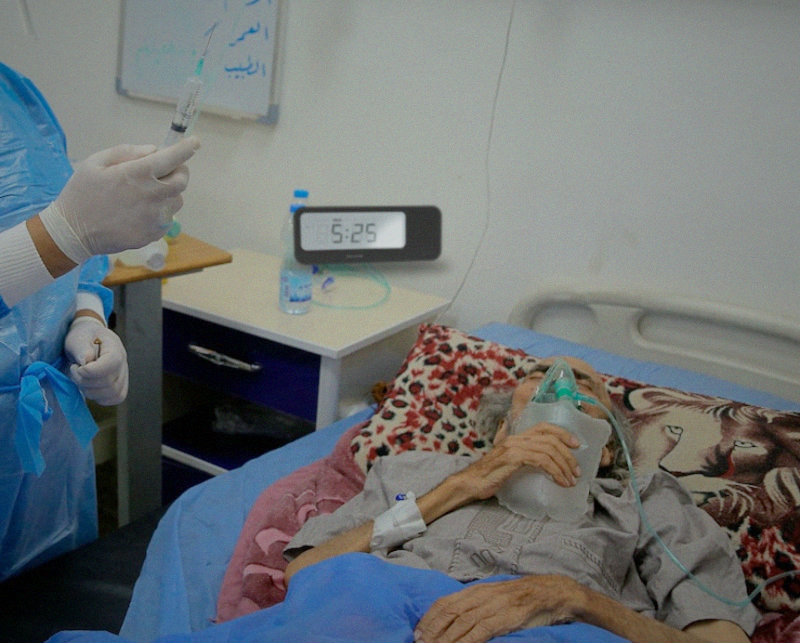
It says 5:25
